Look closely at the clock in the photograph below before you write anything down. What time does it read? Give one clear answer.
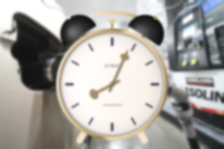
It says 8:04
